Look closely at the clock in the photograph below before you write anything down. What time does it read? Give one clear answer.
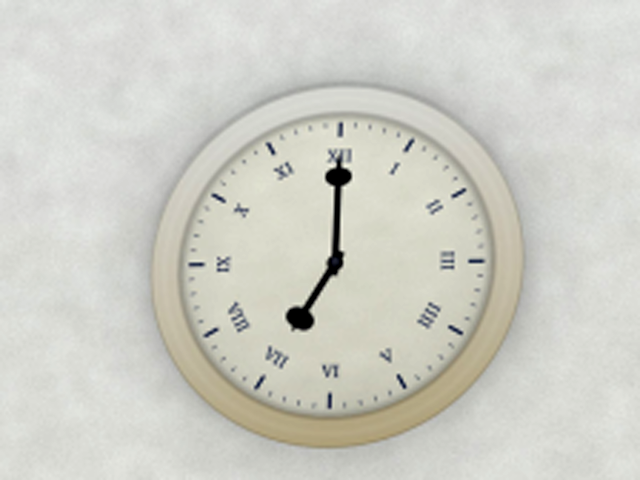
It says 7:00
